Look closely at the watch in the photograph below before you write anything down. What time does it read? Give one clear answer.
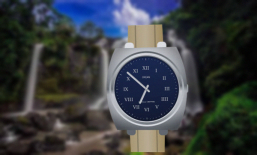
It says 6:52
